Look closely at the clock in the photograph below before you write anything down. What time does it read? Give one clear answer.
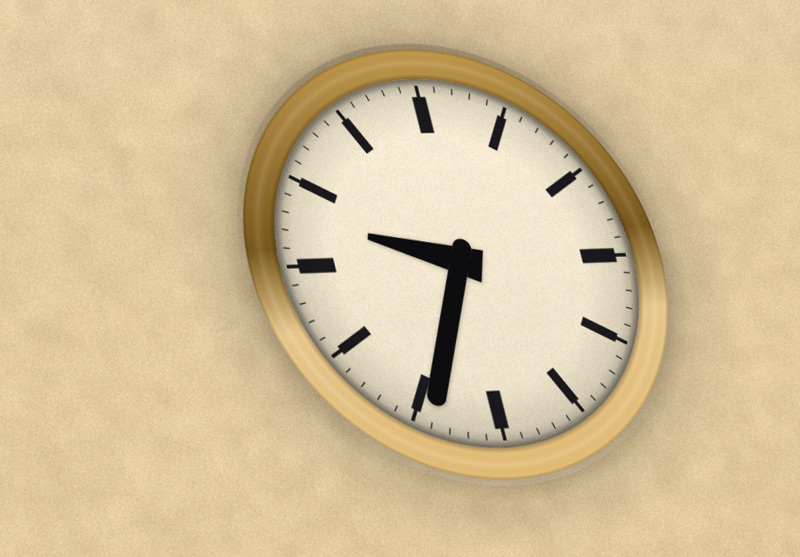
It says 9:34
